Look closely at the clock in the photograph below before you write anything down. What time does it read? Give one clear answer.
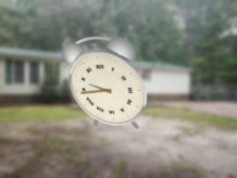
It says 9:44
